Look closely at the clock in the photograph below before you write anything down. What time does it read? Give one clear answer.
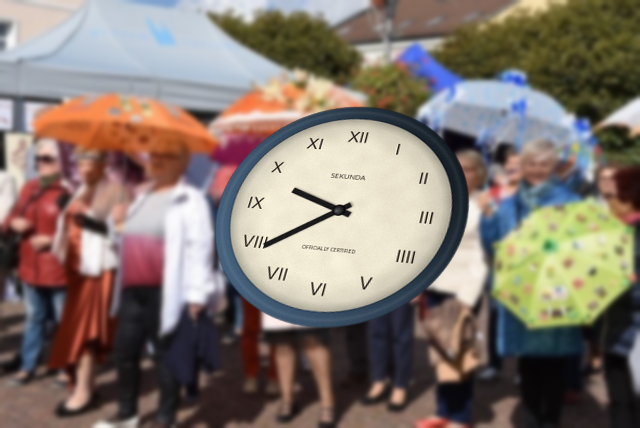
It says 9:39
